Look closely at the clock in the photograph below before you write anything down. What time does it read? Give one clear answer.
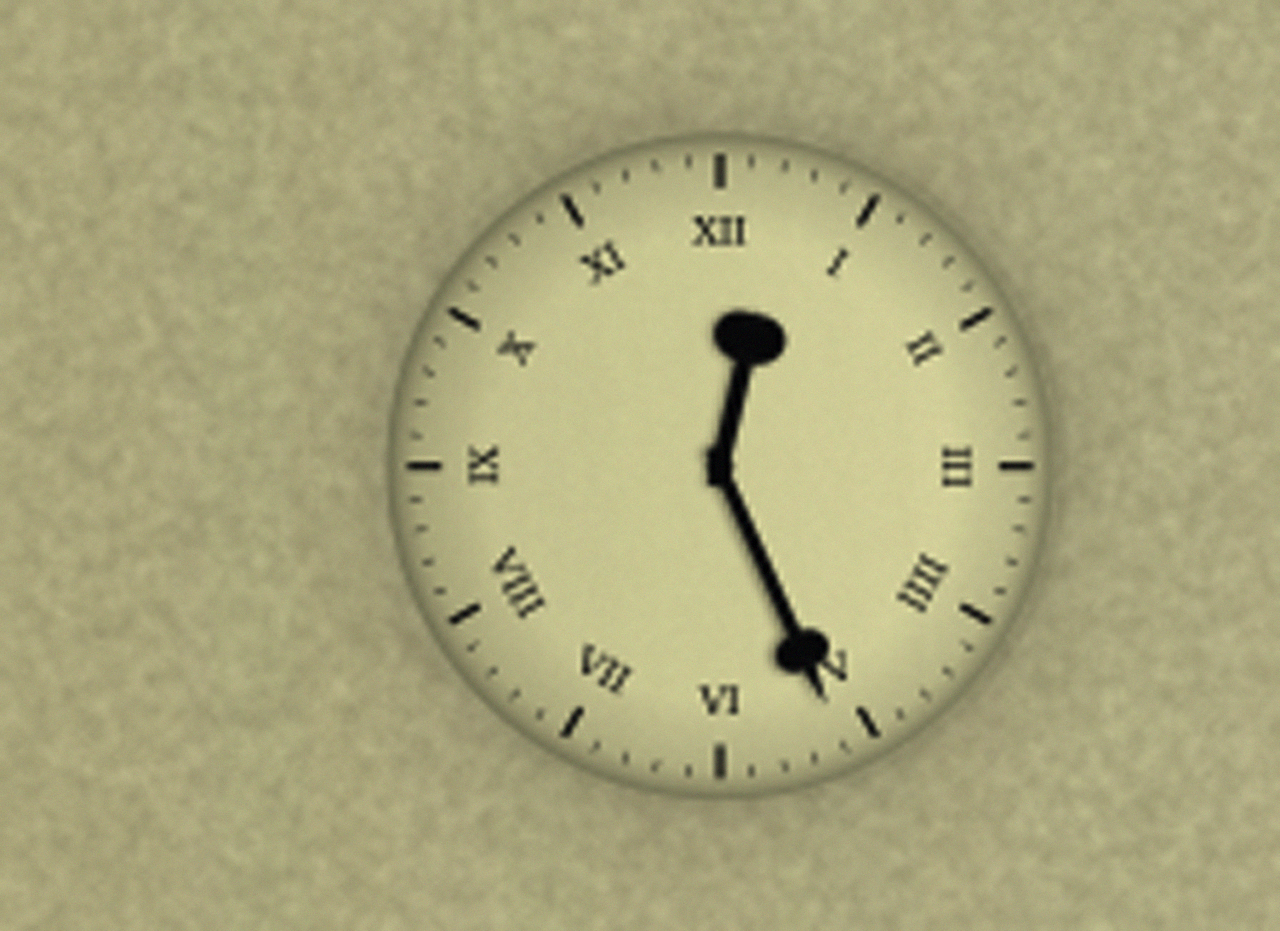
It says 12:26
